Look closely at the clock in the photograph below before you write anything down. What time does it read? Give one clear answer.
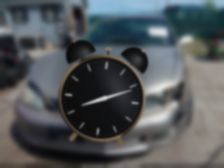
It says 8:11
